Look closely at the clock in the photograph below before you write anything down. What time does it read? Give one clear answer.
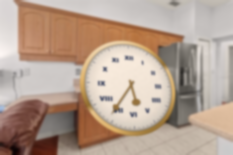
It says 5:36
